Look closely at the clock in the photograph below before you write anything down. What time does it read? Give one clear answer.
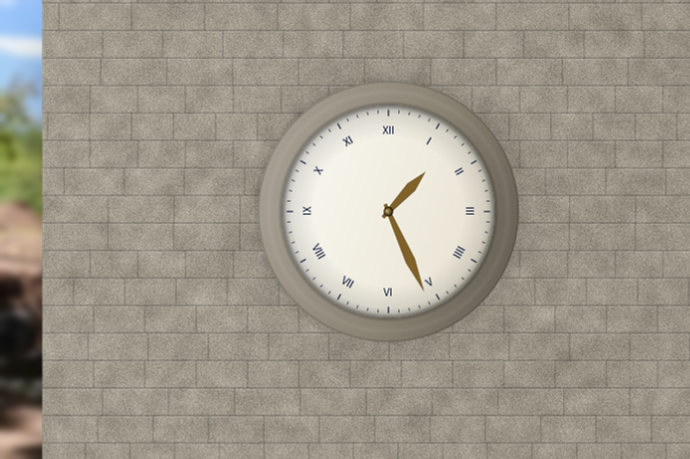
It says 1:26
